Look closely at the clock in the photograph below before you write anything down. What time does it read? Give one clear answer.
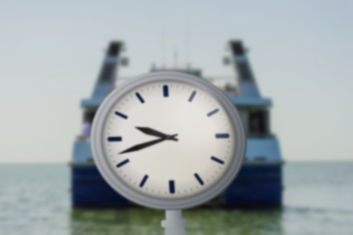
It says 9:42
